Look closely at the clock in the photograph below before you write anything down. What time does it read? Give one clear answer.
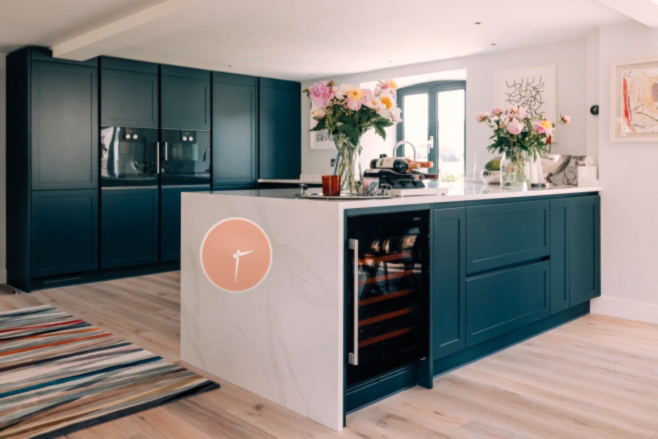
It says 2:31
